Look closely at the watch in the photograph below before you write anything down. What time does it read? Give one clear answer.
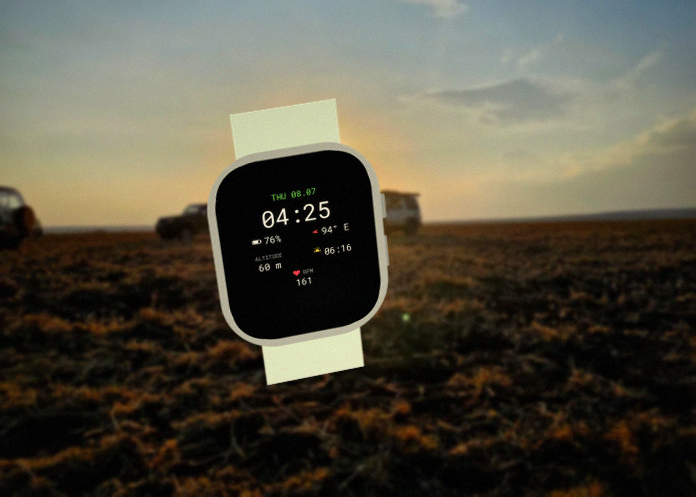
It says 4:25
